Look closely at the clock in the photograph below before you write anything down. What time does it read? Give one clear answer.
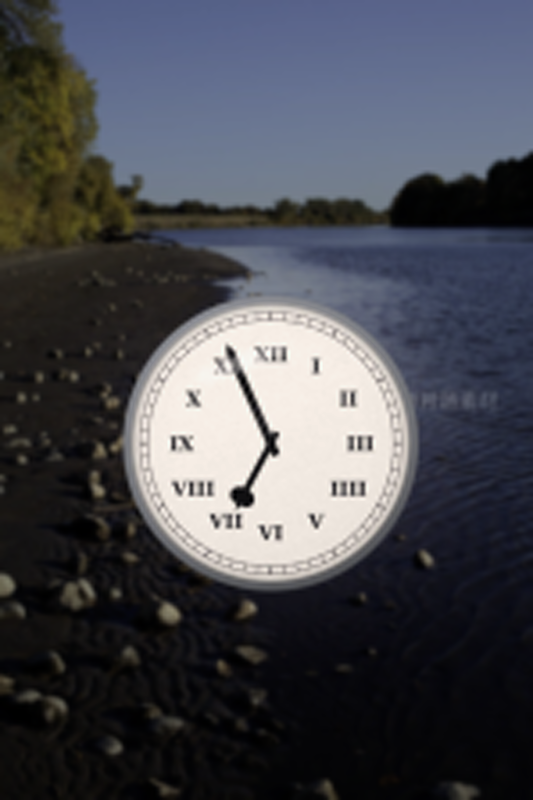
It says 6:56
